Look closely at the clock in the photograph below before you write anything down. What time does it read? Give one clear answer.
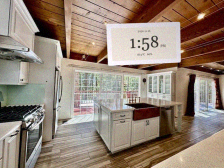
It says 1:58
